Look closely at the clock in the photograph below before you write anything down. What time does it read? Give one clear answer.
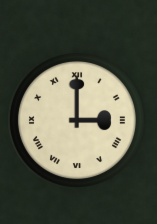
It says 3:00
